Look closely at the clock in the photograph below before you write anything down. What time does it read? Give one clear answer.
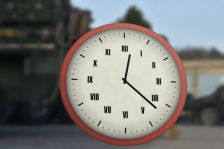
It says 12:22
